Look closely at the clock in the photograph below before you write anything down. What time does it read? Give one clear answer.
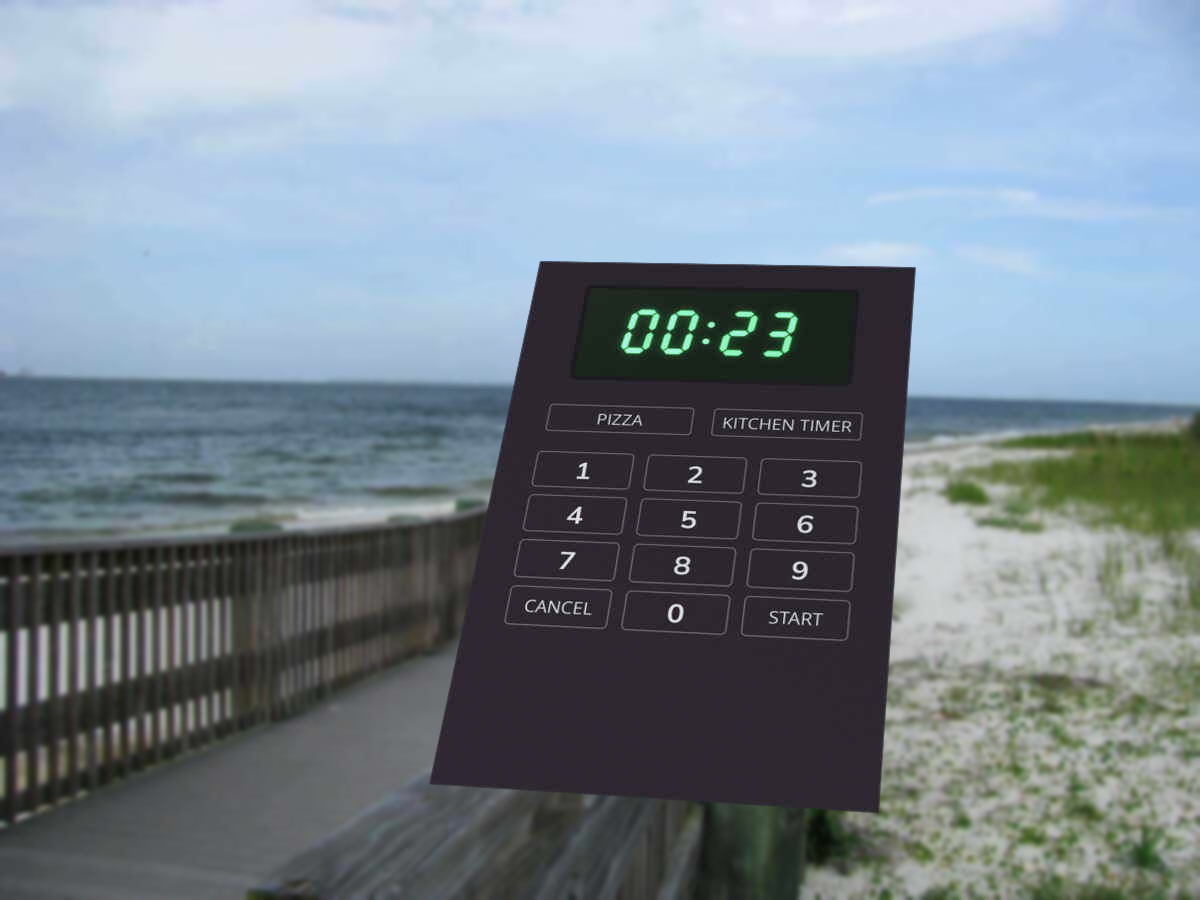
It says 0:23
